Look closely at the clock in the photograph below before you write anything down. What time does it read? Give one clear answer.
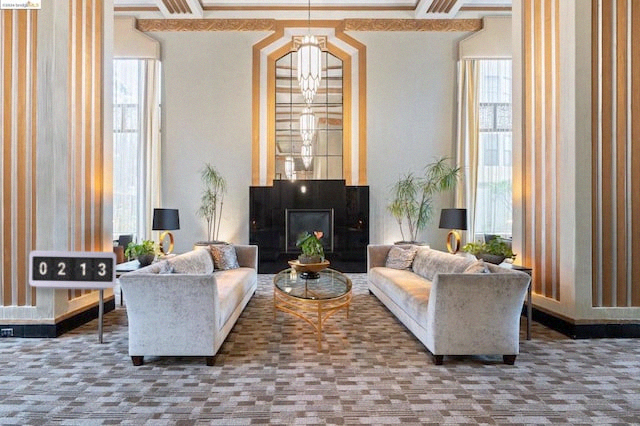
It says 2:13
